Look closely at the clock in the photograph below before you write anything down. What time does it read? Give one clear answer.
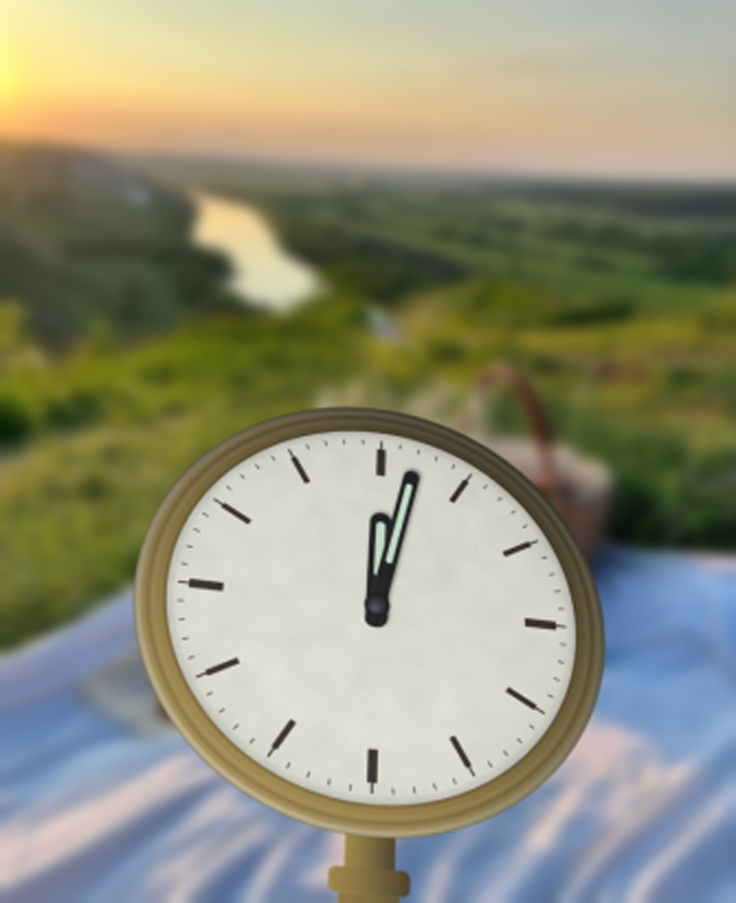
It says 12:02
